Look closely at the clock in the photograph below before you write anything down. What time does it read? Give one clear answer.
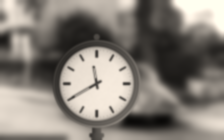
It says 11:40
